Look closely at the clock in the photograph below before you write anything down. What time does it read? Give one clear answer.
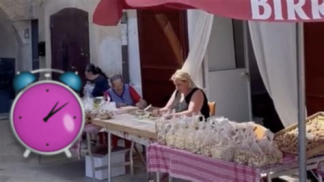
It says 1:09
